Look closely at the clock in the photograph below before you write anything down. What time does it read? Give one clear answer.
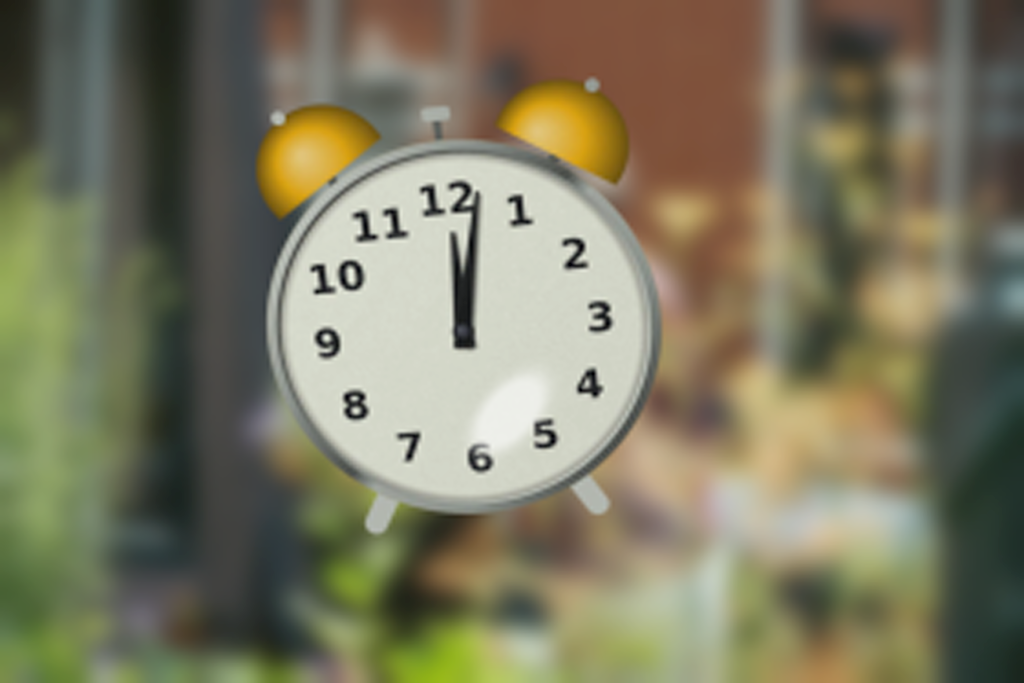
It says 12:02
